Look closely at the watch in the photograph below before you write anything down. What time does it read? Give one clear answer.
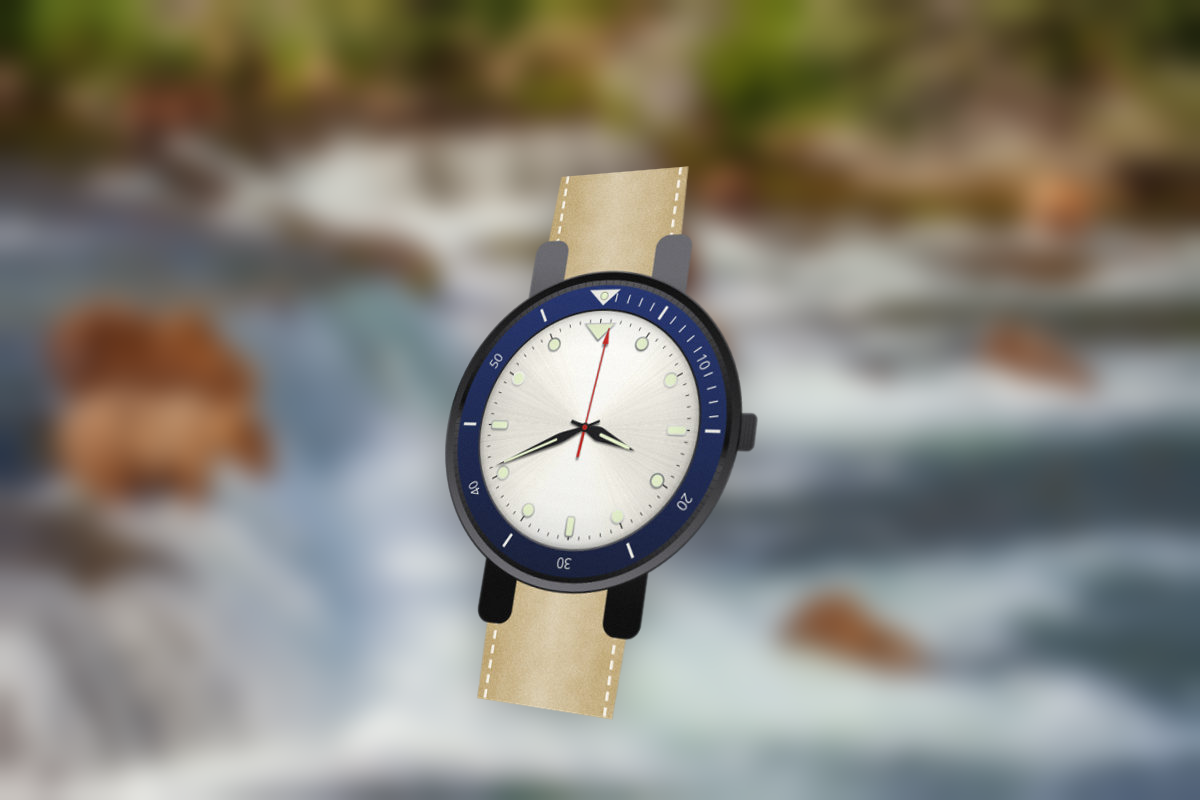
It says 3:41:01
